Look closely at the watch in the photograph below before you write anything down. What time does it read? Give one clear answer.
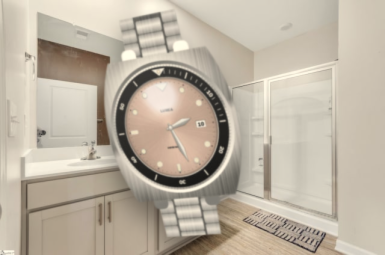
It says 2:27
